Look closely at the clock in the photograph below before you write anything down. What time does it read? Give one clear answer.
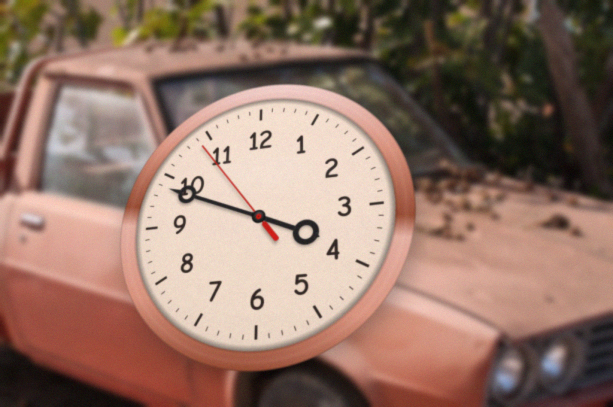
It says 3:48:54
